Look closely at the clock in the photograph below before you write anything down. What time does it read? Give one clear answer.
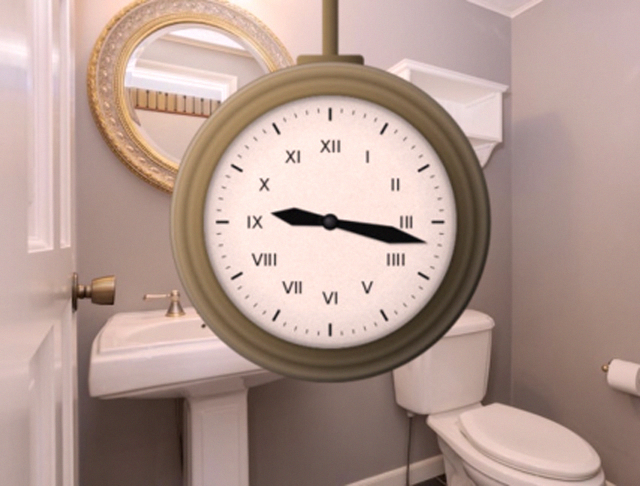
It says 9:17
